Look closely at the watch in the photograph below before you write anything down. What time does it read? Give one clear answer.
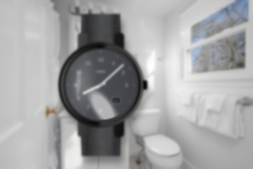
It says 8:08
